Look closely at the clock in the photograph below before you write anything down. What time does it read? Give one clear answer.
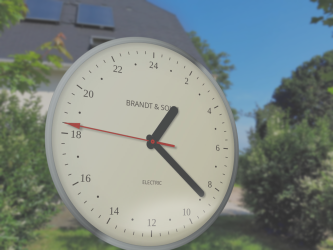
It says 2:21:46
